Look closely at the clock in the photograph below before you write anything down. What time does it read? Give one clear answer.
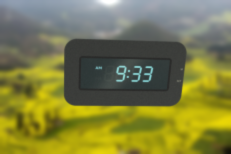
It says 9:33
